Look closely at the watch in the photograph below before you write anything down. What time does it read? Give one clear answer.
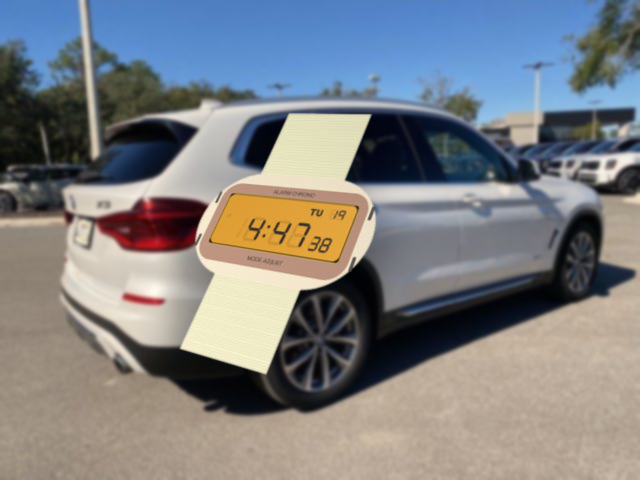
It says 4:47:38
